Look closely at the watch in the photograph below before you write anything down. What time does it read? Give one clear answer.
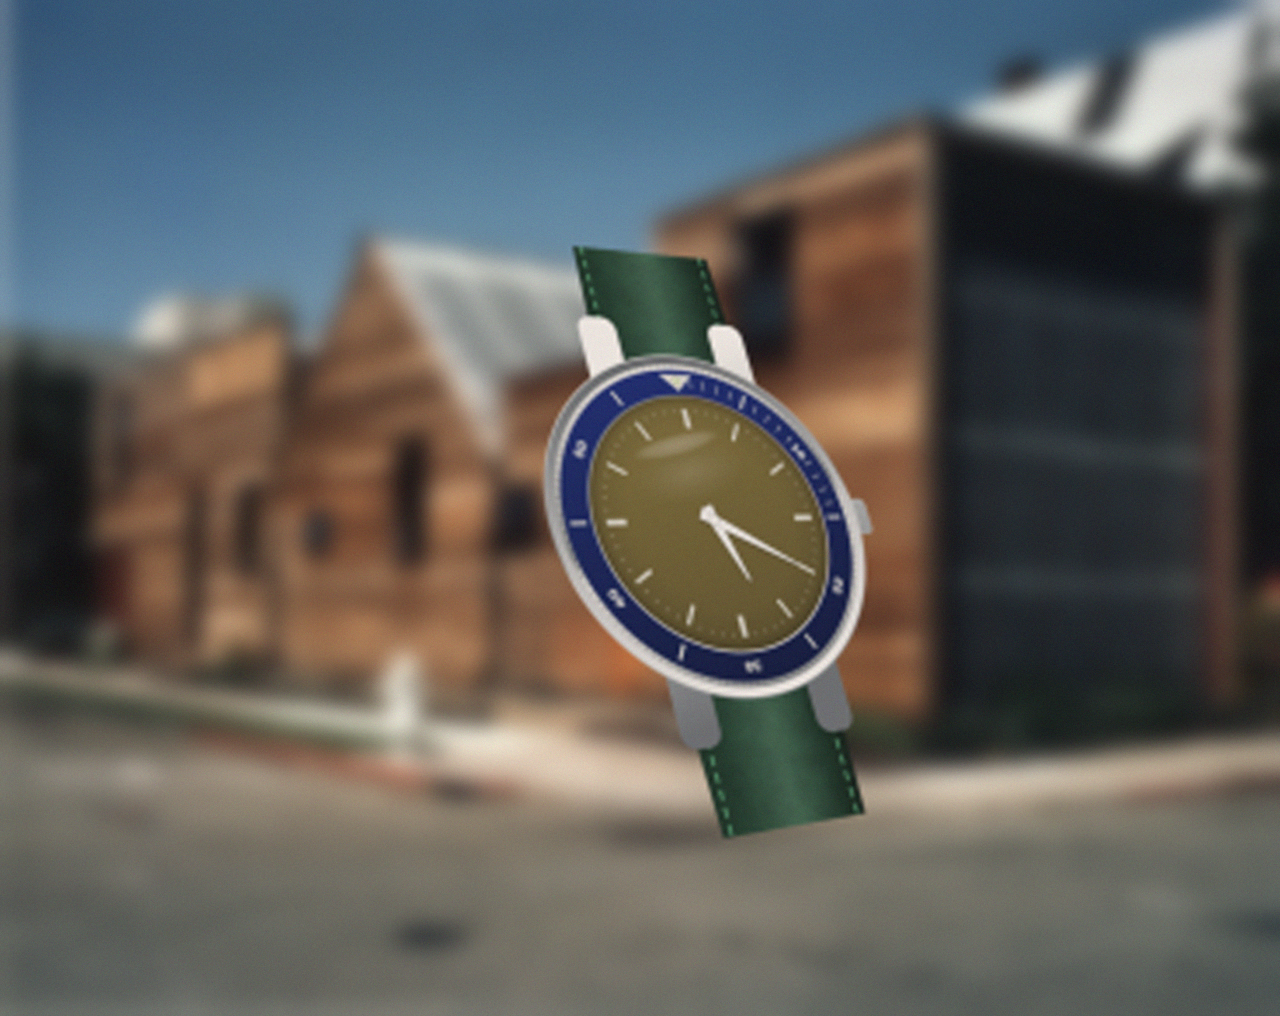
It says 5:20
